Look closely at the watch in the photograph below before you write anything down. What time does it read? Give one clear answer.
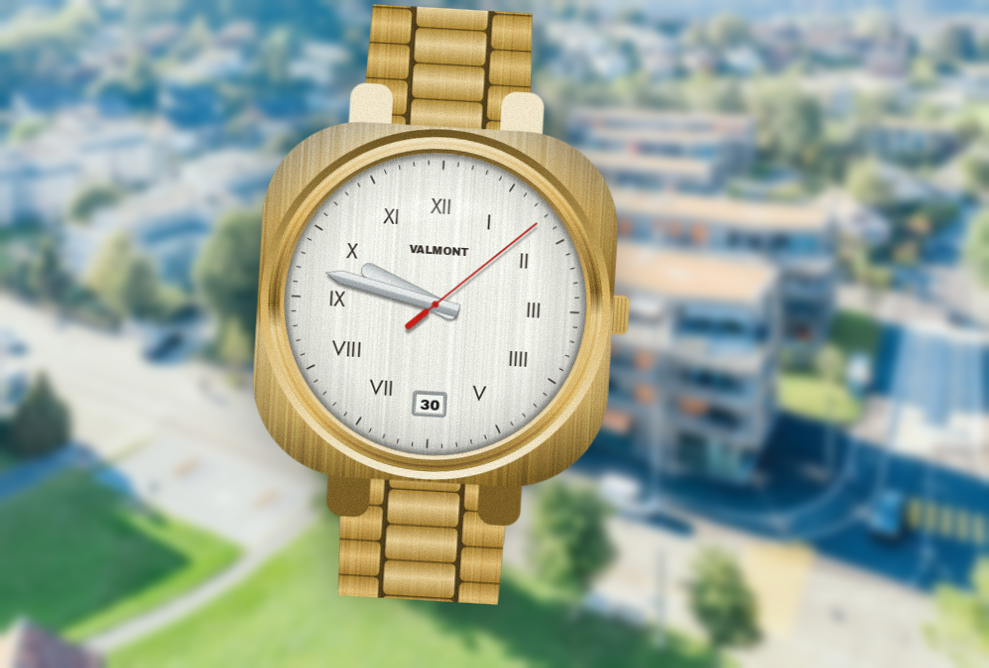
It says 9:47:08
